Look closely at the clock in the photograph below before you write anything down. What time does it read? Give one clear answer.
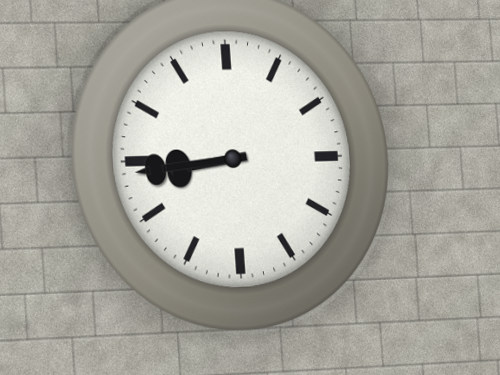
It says 8:44
